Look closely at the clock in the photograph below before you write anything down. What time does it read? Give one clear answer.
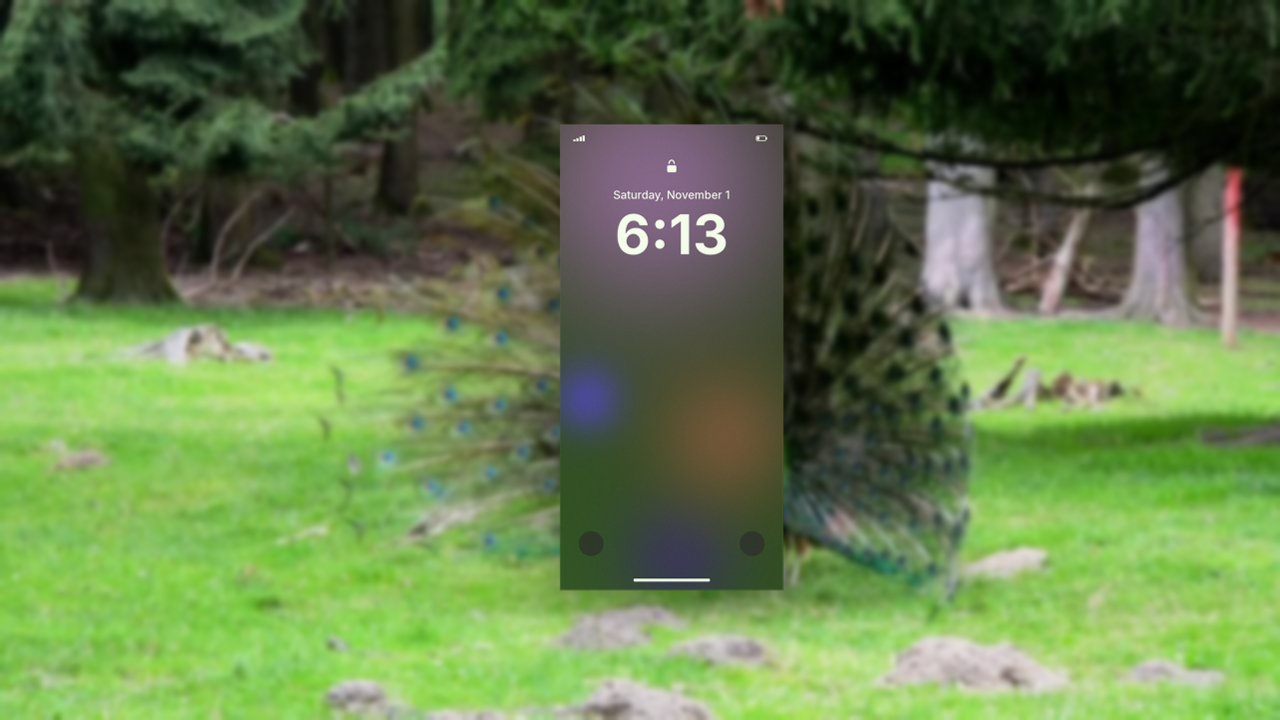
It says 6:13
